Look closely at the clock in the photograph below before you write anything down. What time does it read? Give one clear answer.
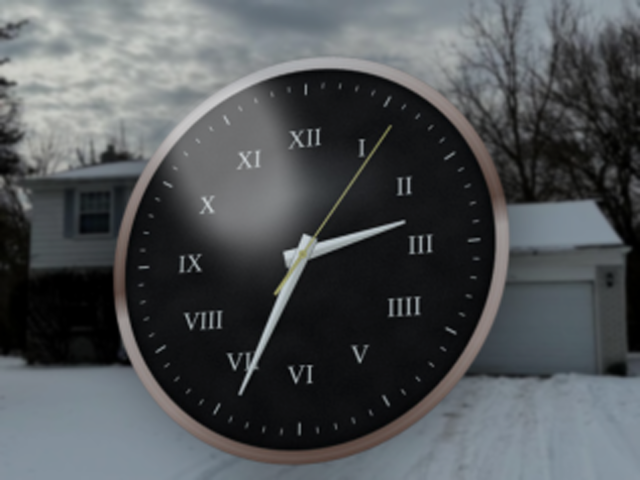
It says 2:34:06
